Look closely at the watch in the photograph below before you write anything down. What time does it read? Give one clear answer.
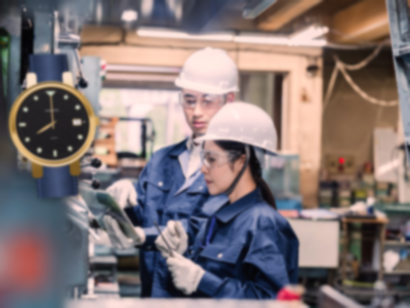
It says 8:00
